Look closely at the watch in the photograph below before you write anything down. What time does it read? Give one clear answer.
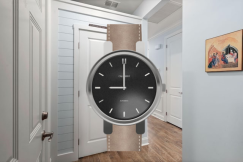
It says 9:00
